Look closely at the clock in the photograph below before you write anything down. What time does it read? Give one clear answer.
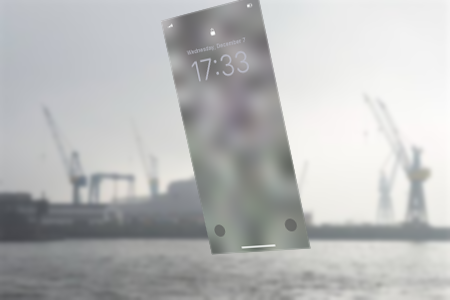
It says 17:33
